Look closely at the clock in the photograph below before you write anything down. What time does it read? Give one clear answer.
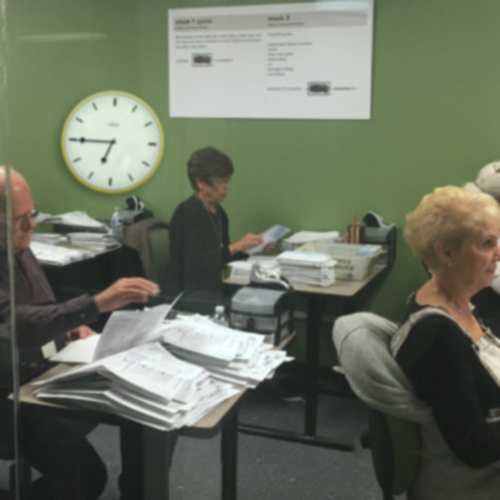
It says 6:45
